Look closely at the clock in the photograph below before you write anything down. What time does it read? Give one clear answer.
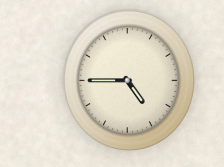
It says 4:45
